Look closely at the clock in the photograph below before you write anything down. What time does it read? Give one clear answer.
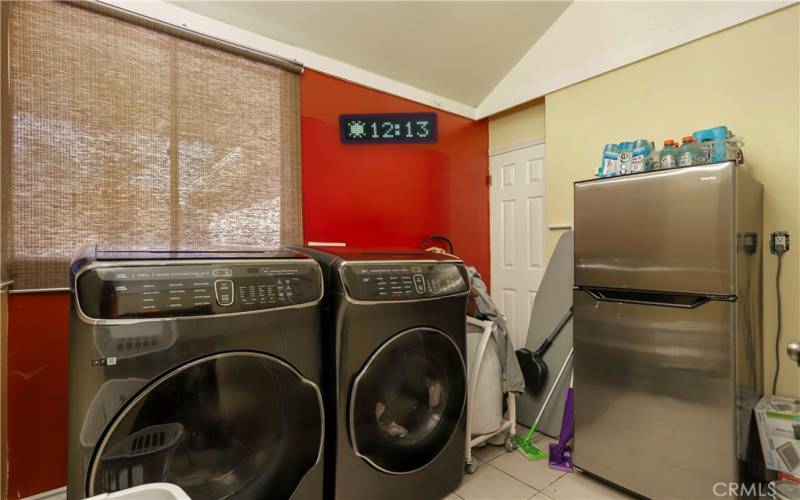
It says 12:13
